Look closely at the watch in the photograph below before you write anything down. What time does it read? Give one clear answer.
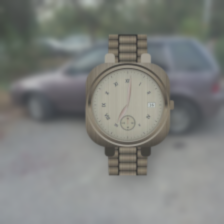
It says 7:01
